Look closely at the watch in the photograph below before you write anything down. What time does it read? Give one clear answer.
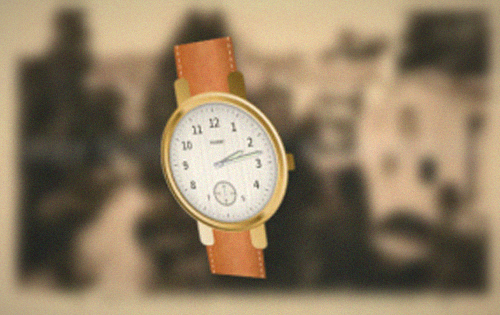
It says 2:13
